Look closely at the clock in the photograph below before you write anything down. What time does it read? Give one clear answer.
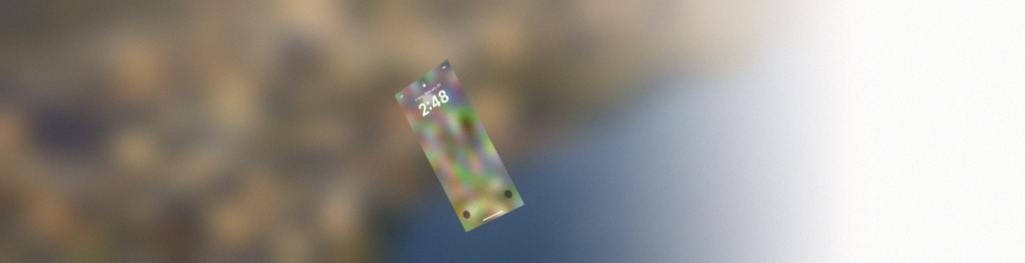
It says 2:48
